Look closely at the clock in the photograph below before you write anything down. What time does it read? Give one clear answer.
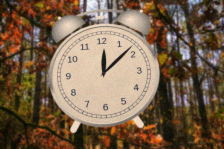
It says 12:08
